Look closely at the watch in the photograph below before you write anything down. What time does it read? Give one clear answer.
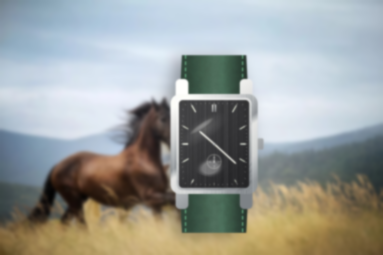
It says 10:22
